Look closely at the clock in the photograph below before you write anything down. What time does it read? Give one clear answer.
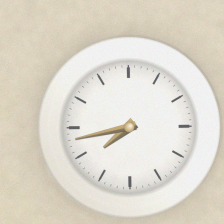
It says 7:43
